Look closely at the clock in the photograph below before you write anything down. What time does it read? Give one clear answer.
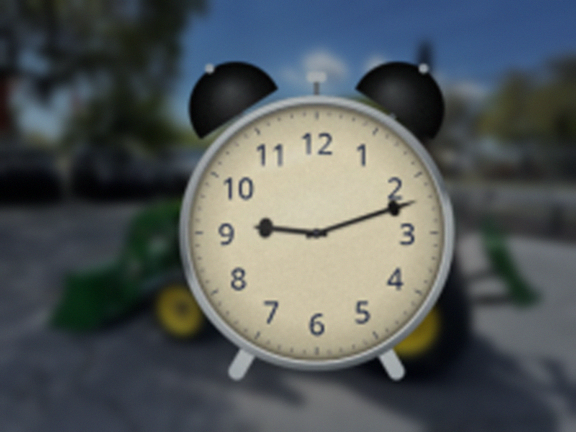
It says 9:12
